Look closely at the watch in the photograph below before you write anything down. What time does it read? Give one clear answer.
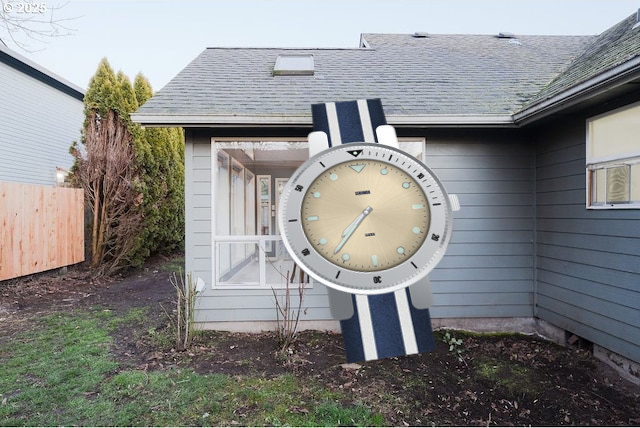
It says 7:37
